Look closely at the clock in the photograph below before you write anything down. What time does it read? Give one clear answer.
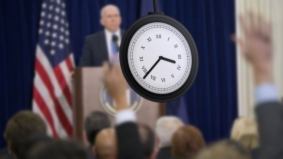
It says 3:38
